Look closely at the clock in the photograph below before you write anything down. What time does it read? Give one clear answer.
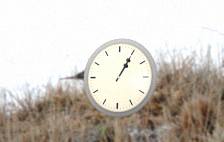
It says 1:05
